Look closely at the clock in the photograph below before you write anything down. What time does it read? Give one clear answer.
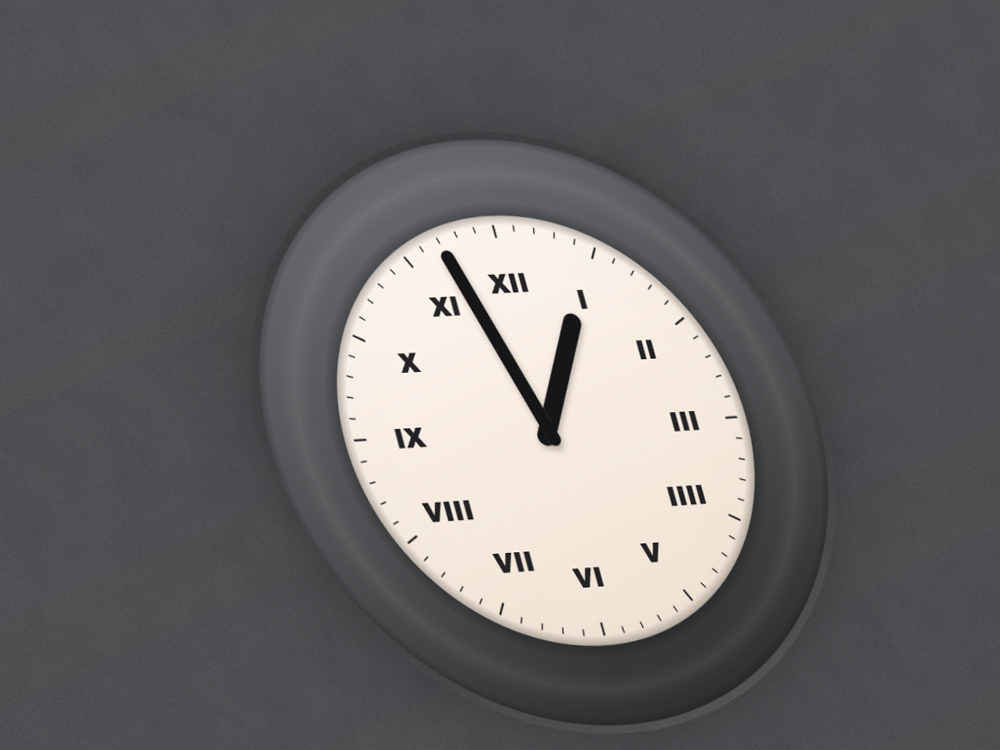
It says 12:57
